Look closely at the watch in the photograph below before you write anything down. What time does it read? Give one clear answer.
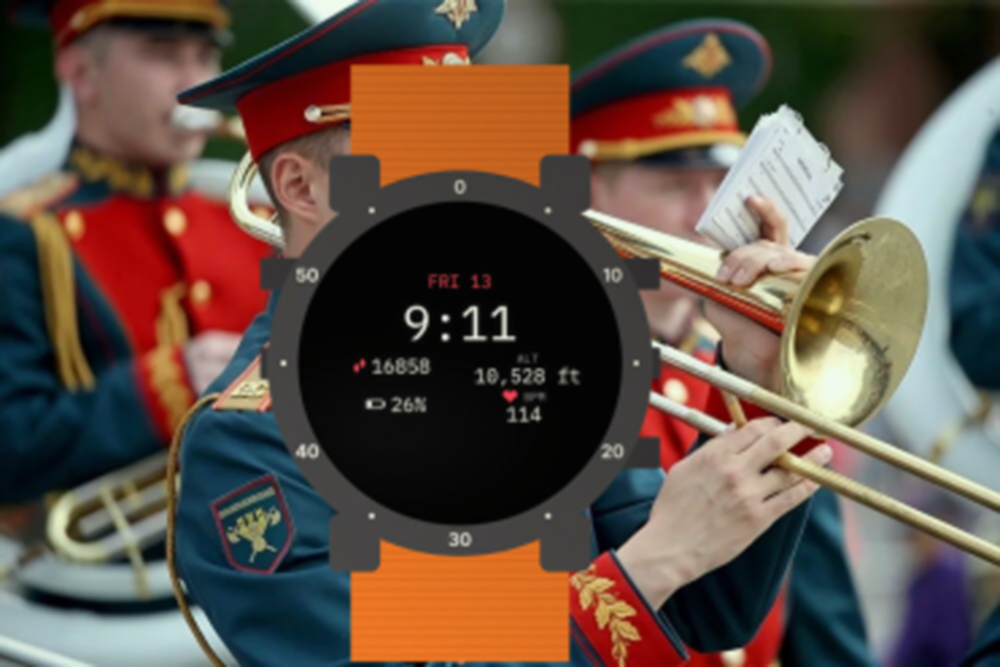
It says 9:11
